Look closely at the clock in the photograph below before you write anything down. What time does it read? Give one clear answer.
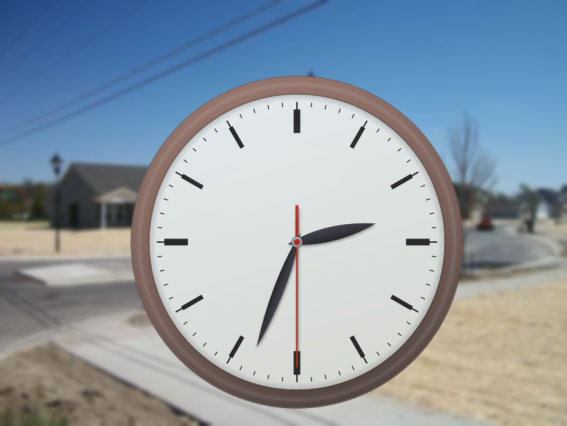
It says 2:33:30
